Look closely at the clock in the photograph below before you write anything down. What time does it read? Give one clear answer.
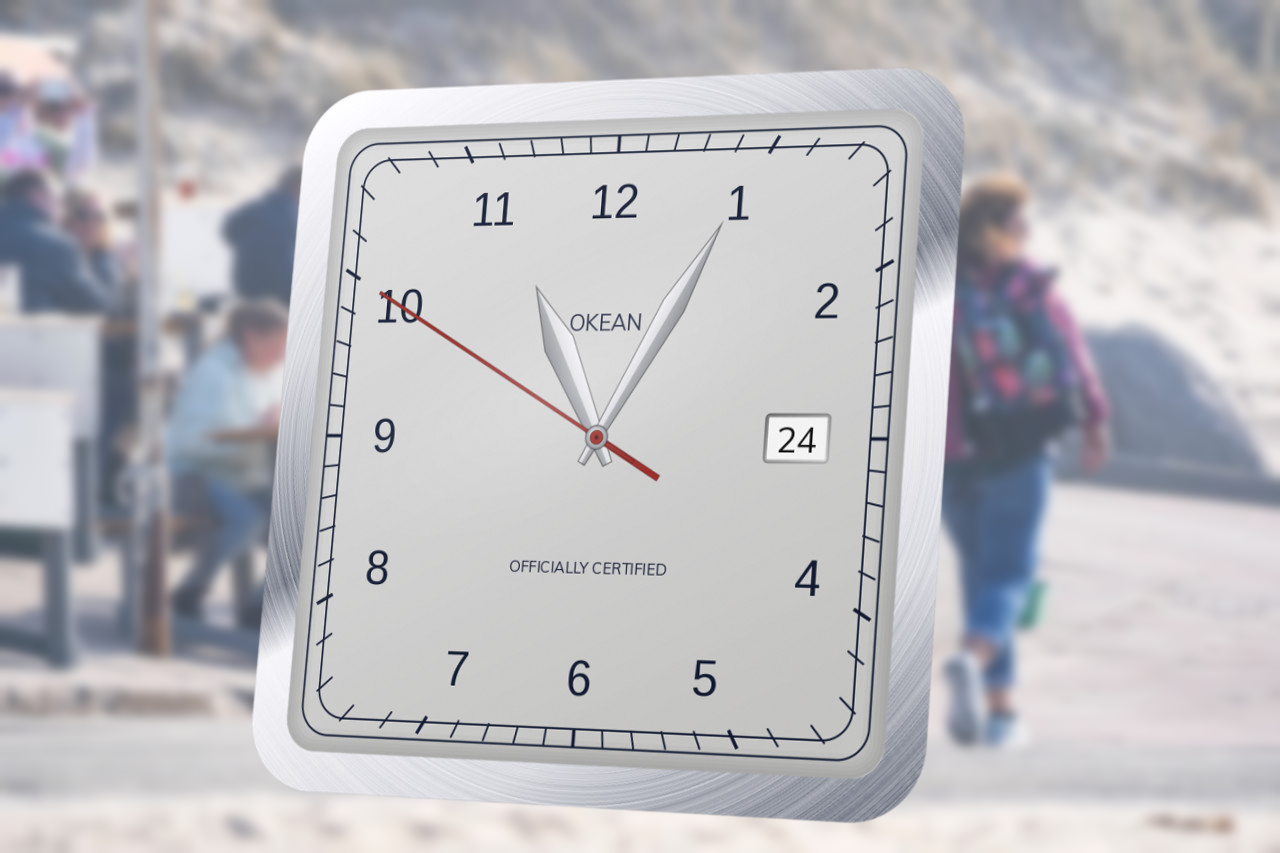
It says 11:04:50
